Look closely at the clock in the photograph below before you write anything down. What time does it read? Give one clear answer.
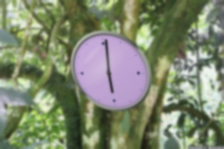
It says 6:01
